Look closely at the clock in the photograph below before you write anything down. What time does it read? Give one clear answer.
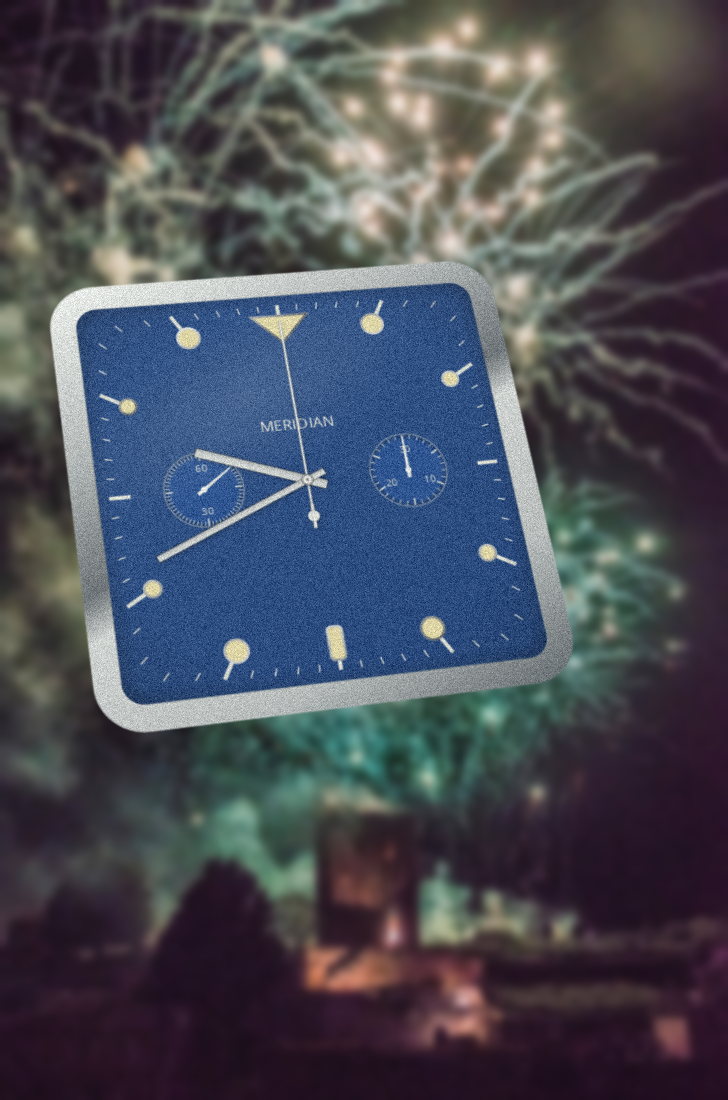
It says 9:41:09
